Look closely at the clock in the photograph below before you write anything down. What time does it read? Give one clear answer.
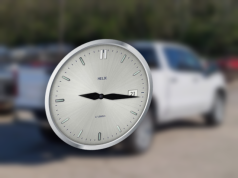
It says 9:16
